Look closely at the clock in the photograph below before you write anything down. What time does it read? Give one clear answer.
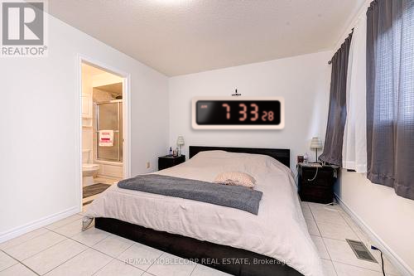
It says 7:33:28
